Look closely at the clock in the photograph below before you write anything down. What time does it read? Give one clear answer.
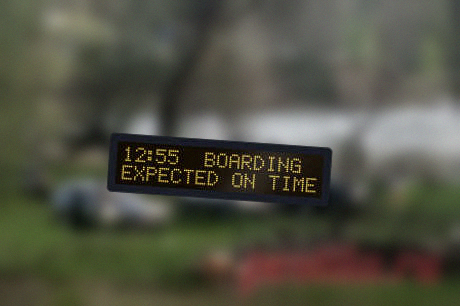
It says 12:55
